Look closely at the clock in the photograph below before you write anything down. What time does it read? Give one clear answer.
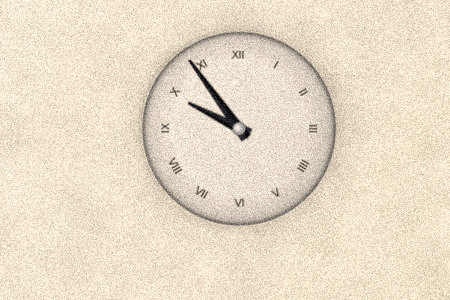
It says 9:54
